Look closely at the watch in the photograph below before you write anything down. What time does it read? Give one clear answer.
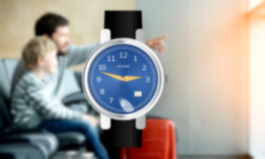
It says 2:48
